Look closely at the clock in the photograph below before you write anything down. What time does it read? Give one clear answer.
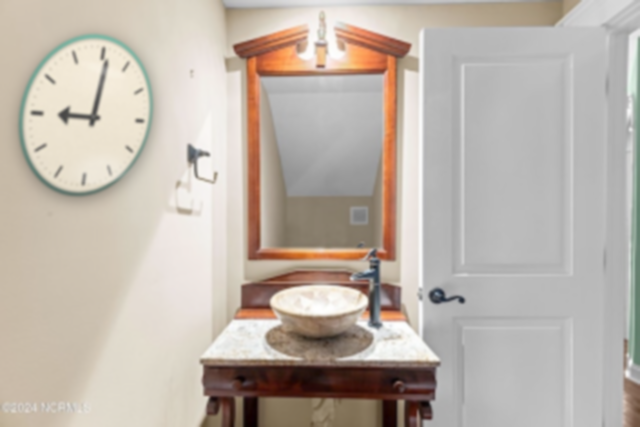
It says 9:01
